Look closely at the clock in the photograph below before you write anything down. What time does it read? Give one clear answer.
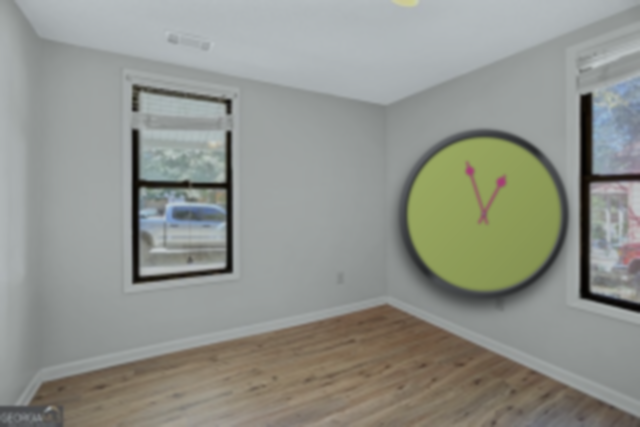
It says 12:57
